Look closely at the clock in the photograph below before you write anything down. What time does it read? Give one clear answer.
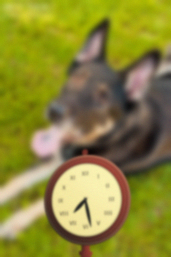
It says 7:28
